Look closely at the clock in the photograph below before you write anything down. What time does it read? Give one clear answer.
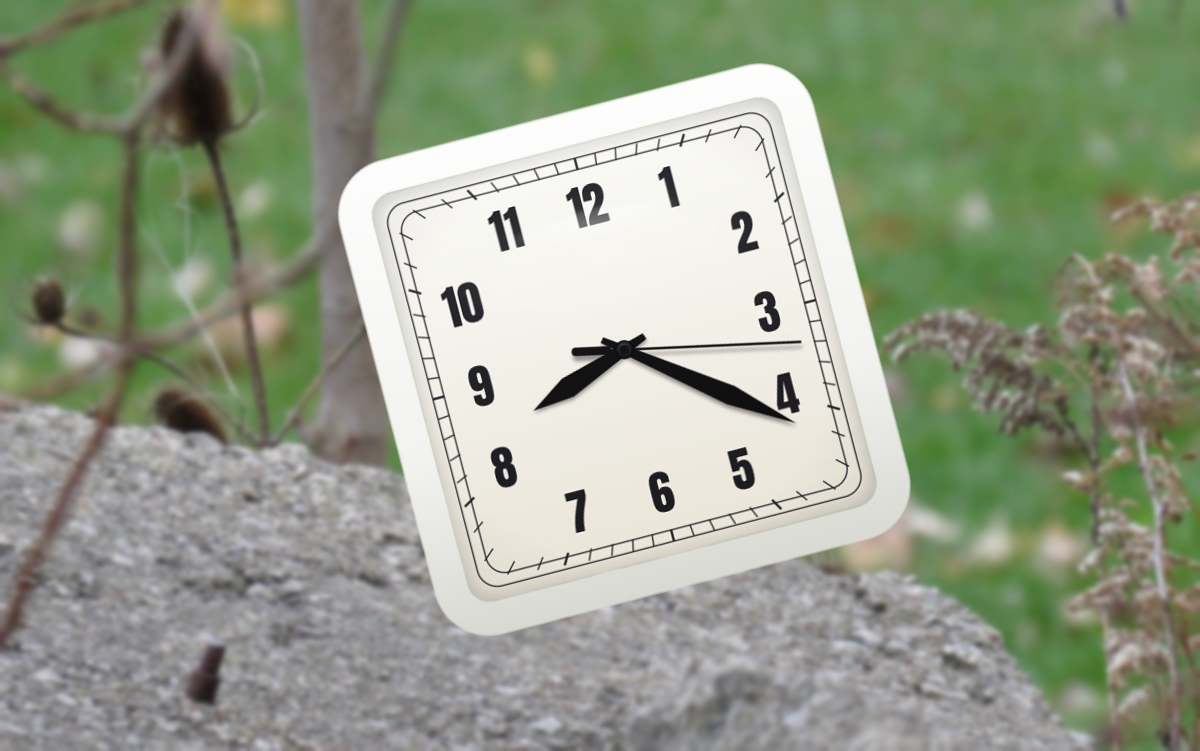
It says 8:21:17
